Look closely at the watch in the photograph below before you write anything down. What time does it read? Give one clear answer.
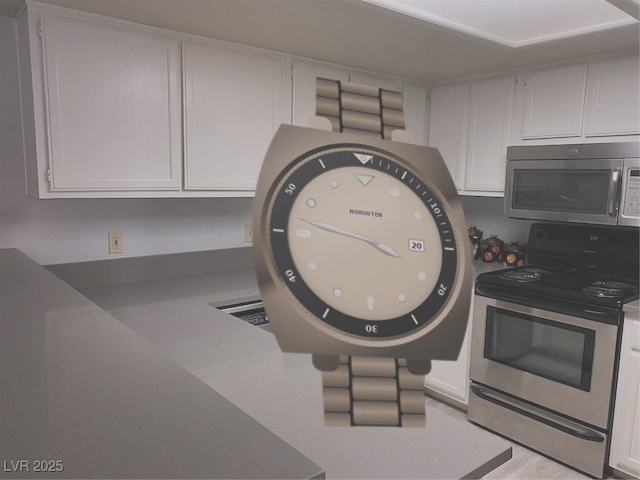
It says 3:47
